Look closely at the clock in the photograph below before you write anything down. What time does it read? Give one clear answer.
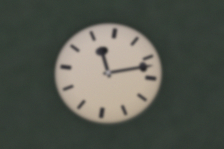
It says 11:12
